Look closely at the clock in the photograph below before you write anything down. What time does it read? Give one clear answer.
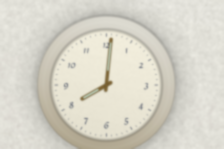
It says 8:01
